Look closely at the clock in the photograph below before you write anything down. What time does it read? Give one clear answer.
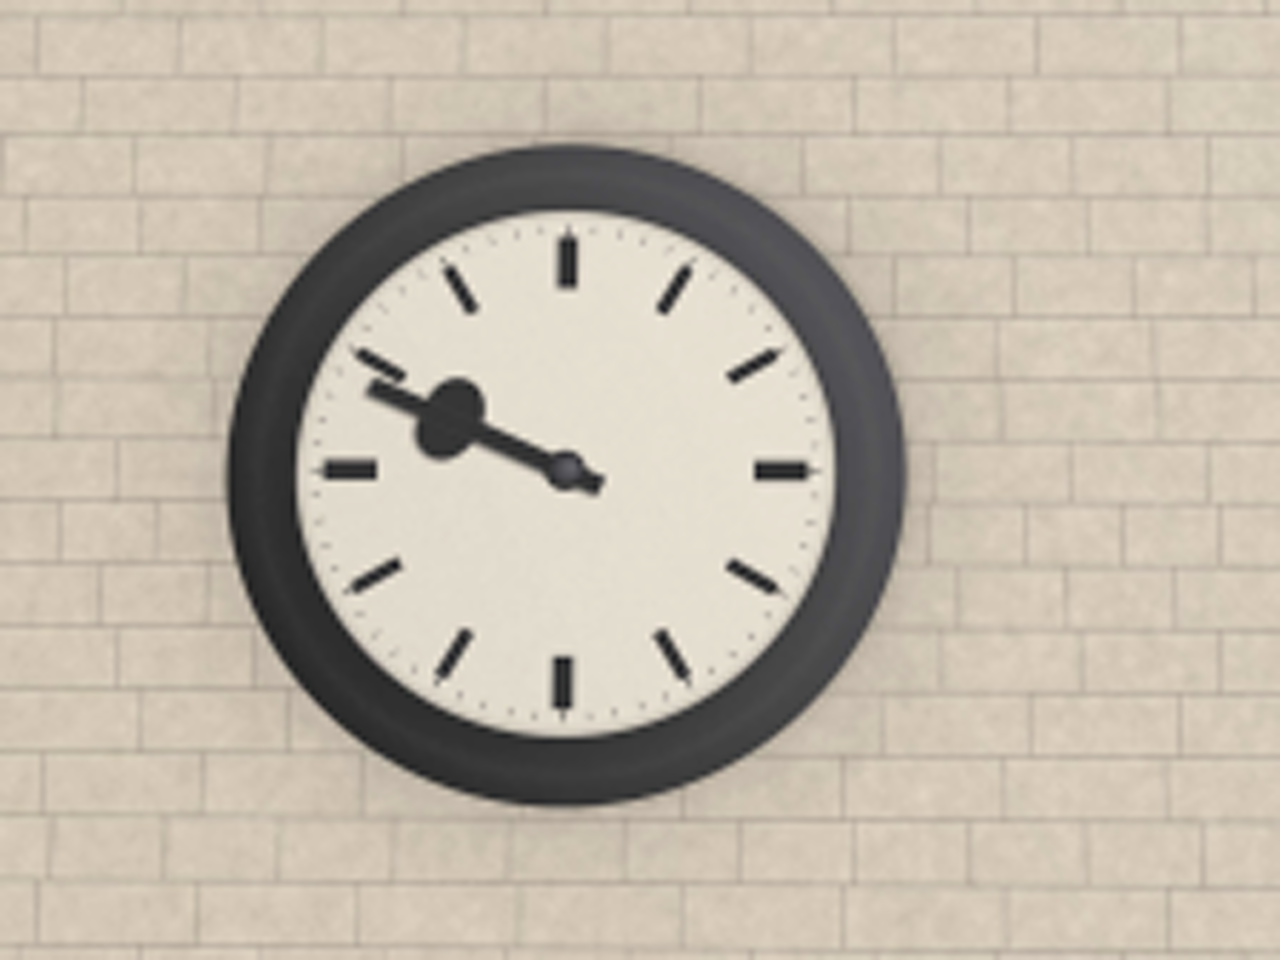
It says 9:49
